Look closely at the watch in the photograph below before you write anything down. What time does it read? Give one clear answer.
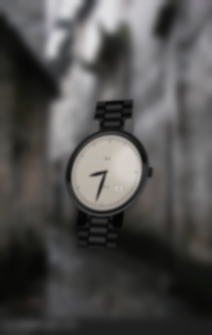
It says 8:32
